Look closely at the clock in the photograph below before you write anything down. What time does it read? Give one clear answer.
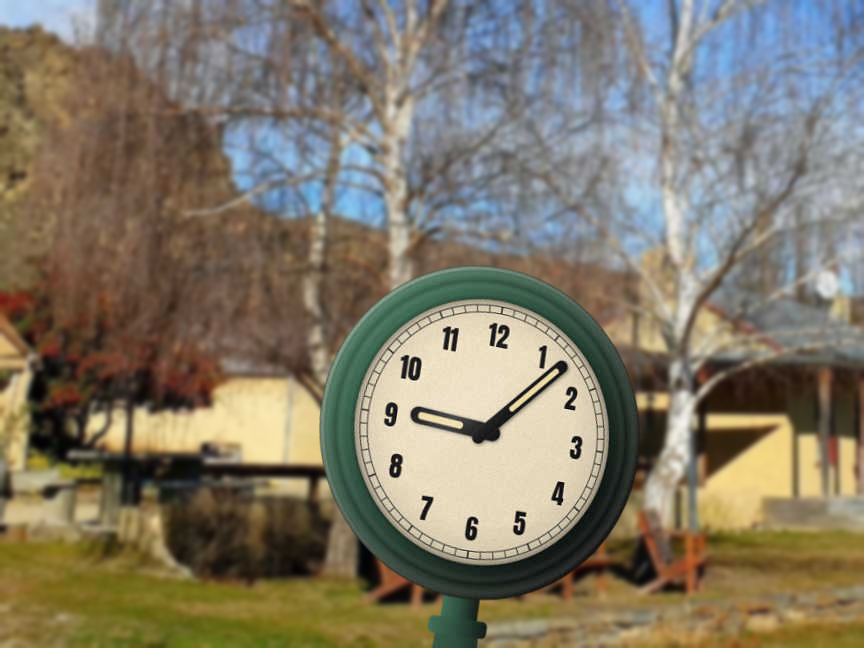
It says 9:07
